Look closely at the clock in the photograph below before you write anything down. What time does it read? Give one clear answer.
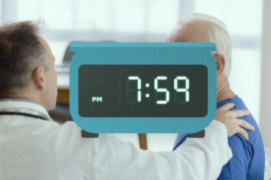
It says 7:59
